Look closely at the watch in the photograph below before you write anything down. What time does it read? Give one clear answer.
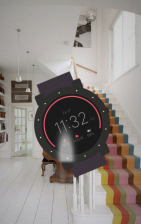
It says 11:32
